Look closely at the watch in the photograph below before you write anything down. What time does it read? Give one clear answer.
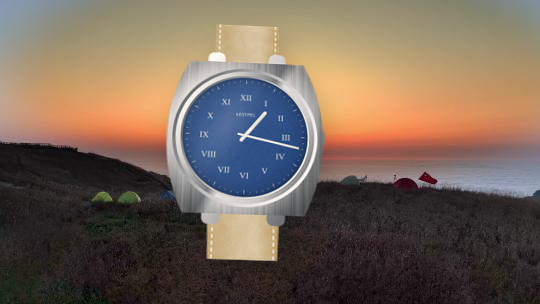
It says 1:17
